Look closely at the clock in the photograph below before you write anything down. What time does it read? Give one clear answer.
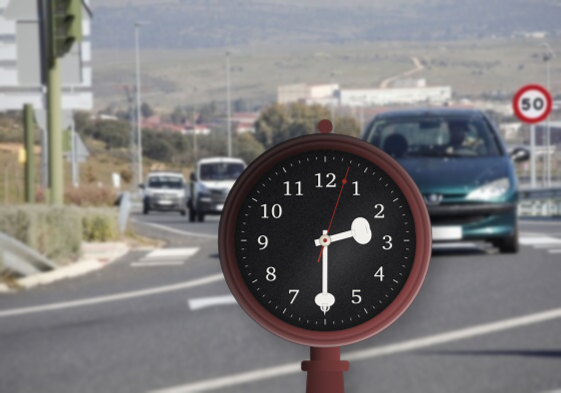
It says 2:30:03
